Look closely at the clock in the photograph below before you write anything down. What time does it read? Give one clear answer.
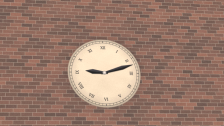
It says 9:12
